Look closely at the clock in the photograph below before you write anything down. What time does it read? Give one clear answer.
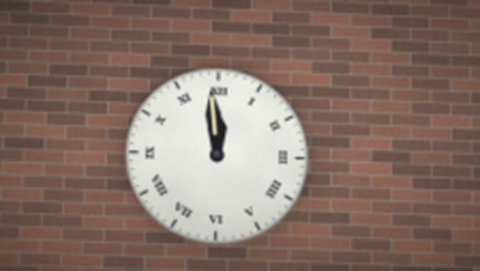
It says 11:59
